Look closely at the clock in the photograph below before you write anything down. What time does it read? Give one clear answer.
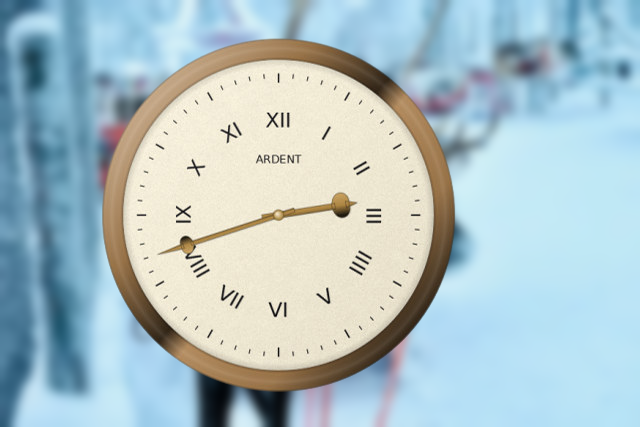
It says 2:42
